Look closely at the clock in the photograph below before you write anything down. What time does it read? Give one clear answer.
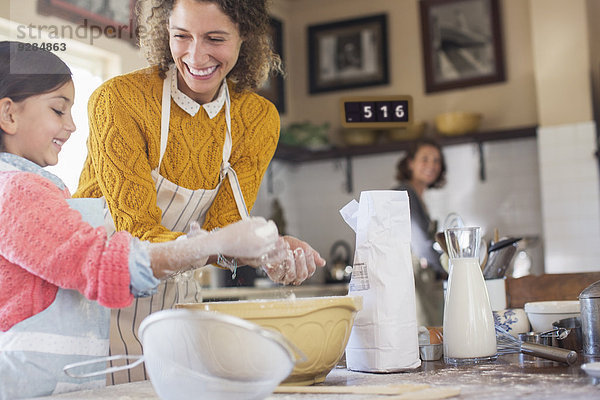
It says 5:16
